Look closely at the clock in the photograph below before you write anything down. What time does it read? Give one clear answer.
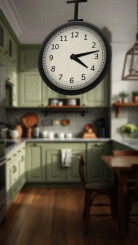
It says 4:13
